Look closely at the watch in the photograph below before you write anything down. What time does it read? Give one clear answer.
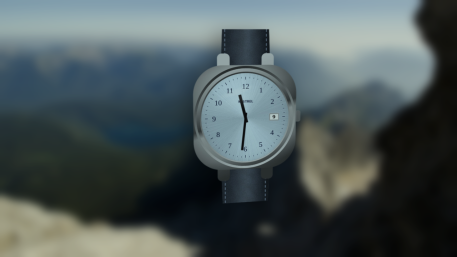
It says 11:31
